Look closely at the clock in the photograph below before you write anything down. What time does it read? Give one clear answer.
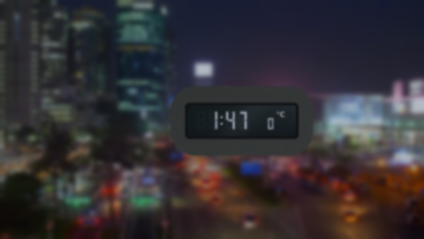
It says 1:47
